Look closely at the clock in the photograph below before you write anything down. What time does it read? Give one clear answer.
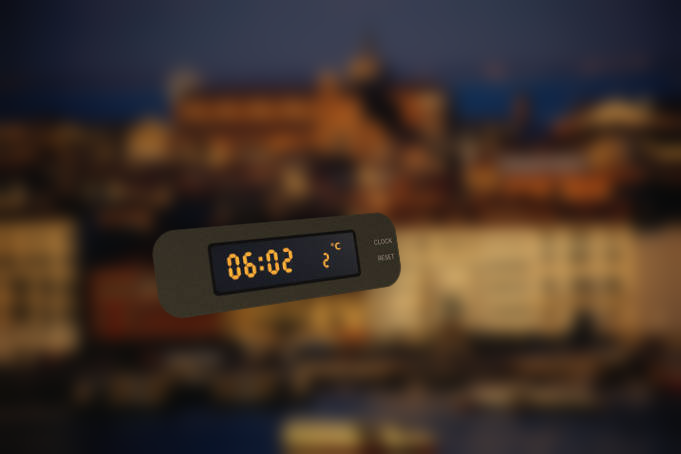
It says 6:02
